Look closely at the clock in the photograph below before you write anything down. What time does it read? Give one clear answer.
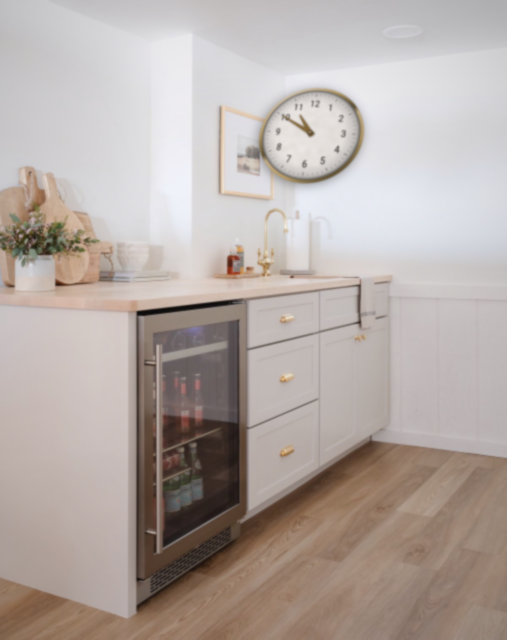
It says 10:50
